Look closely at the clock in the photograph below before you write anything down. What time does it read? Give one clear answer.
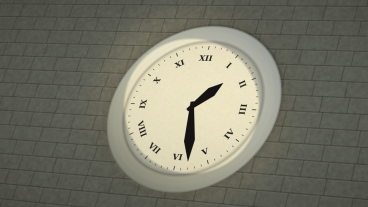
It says 1:28
